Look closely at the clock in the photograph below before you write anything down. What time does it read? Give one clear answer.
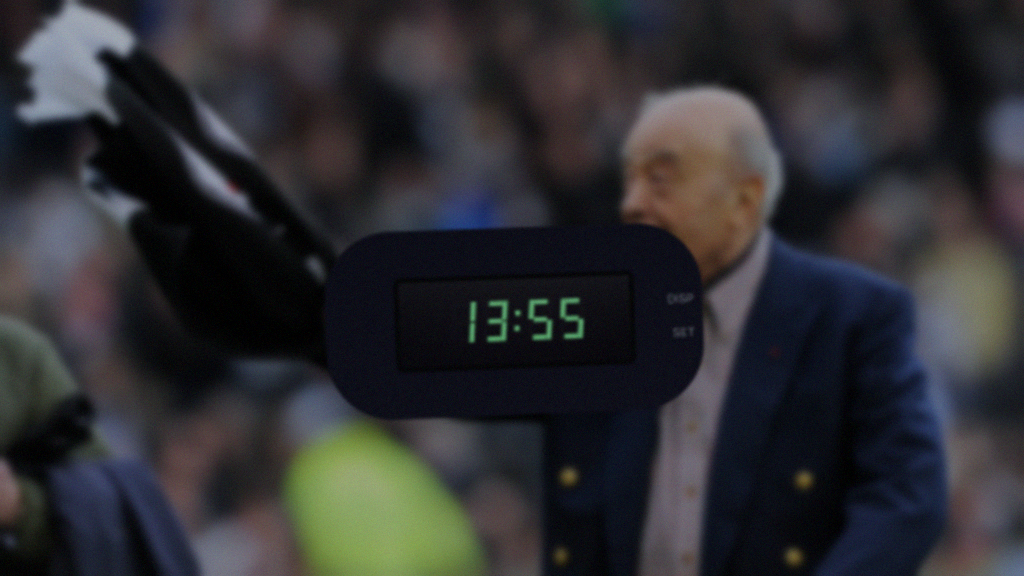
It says 13:55
